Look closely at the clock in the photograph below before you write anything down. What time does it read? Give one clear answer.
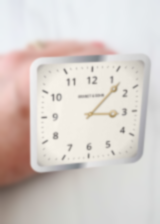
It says 3:07
